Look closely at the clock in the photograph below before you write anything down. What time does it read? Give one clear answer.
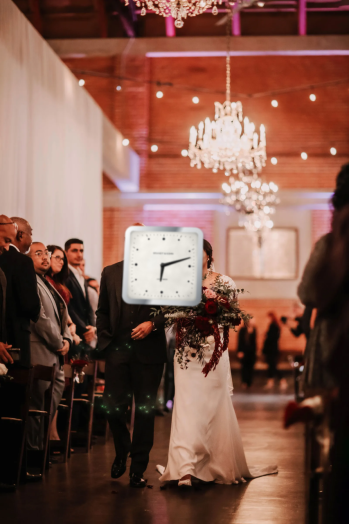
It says 6:12
